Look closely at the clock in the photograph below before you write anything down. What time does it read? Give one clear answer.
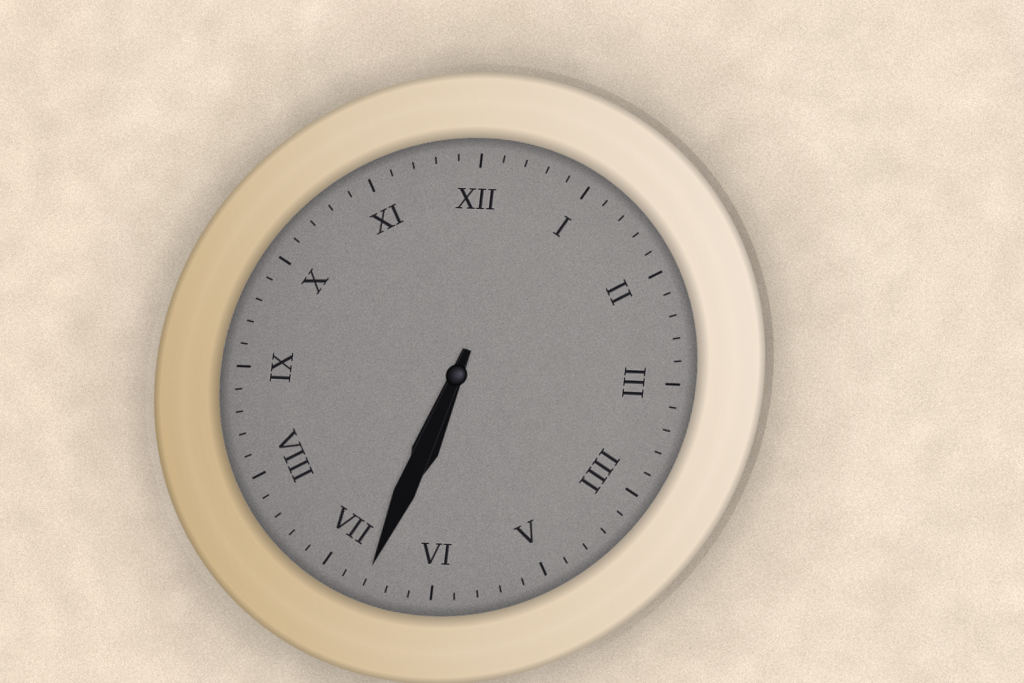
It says 6:33
